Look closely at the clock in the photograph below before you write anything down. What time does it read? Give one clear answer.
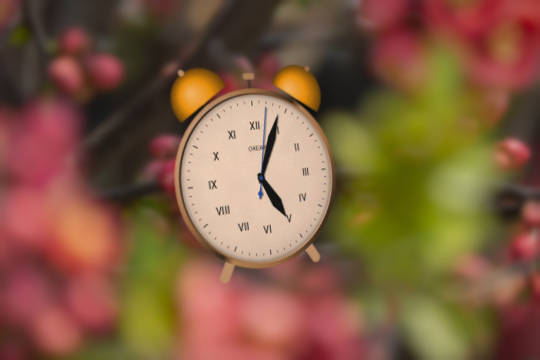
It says 5:04:02
